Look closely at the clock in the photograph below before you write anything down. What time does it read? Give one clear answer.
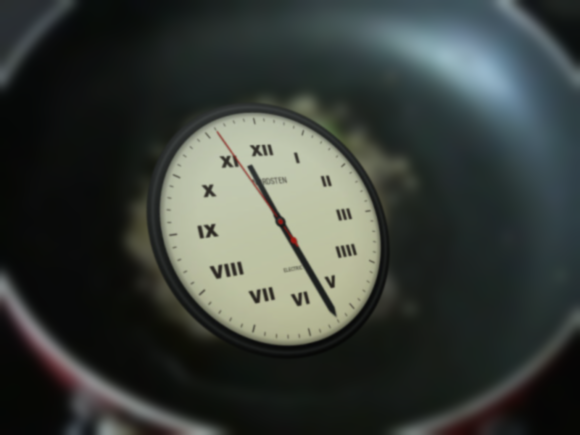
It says 11:26:56
